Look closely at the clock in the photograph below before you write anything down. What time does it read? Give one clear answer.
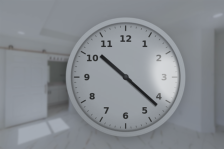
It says 10:22
